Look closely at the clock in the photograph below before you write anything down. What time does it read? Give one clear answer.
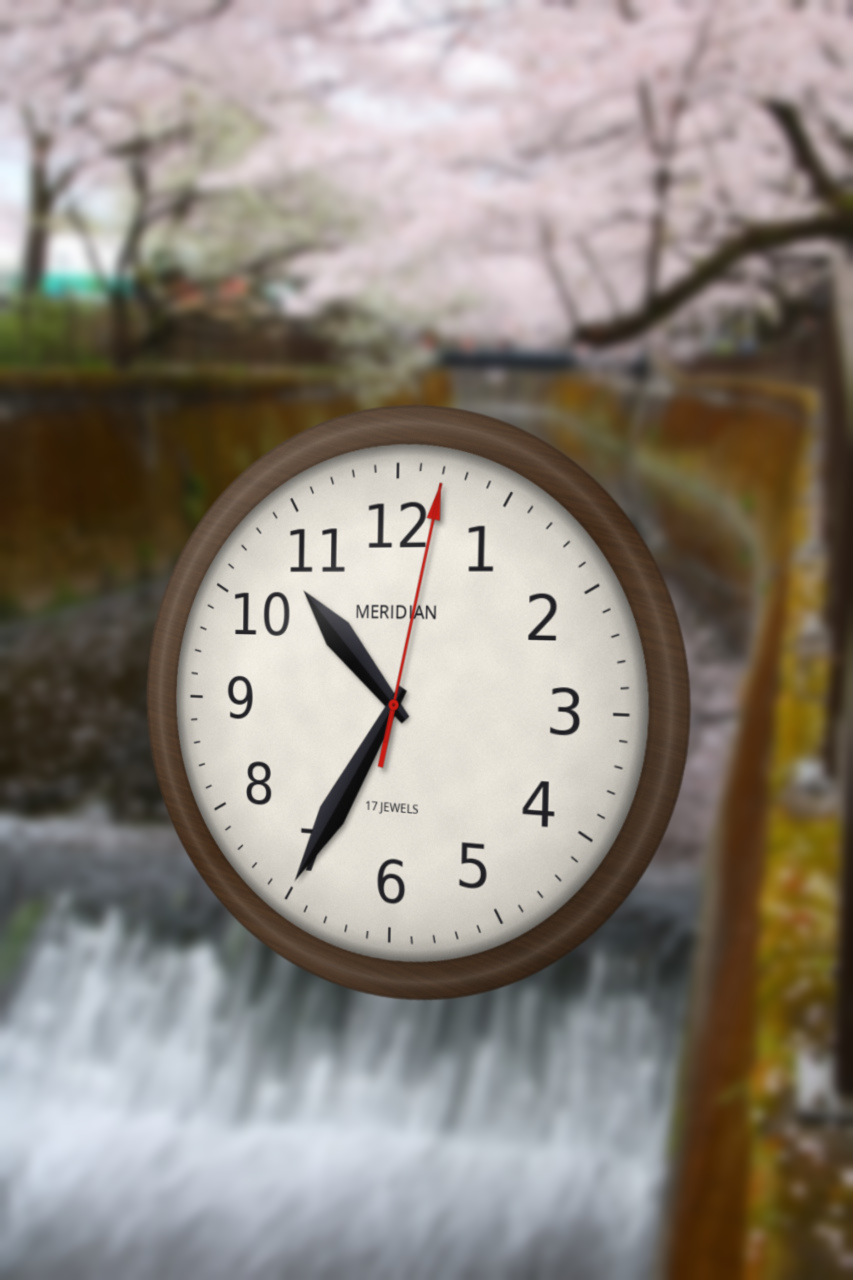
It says 10:35:02
